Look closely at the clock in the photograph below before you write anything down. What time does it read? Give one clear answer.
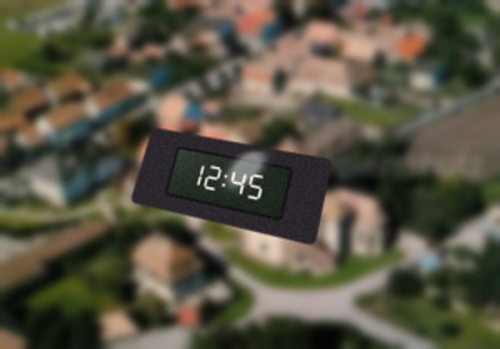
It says 12:45
